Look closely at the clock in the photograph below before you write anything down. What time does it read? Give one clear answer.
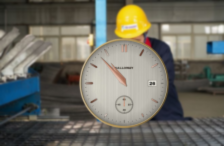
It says 10:53
